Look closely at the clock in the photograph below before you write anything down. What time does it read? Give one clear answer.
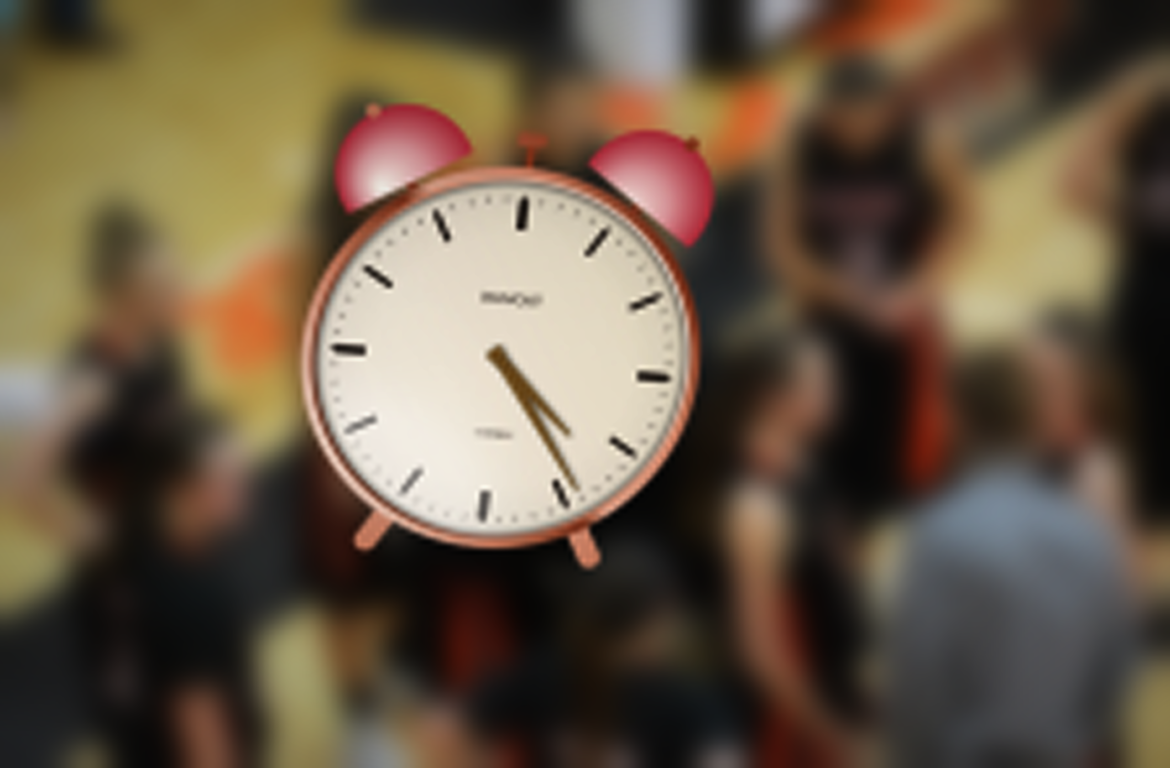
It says 4:24
